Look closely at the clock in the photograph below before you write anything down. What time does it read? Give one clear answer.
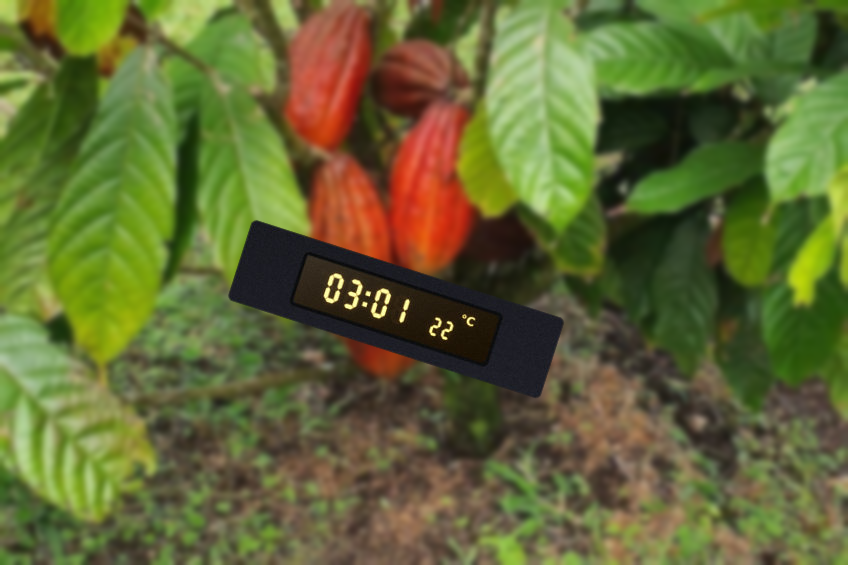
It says 3:01
